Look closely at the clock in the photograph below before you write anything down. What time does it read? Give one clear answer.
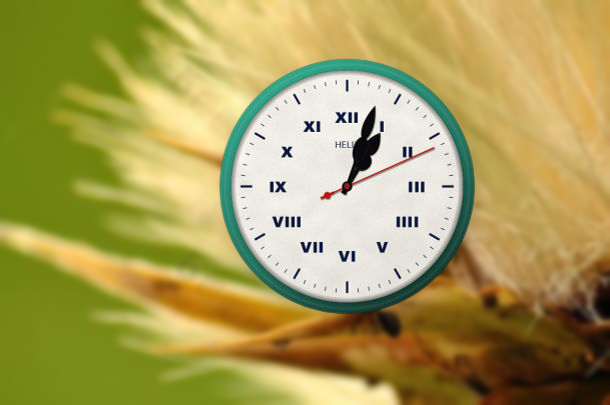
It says 1:03:11
